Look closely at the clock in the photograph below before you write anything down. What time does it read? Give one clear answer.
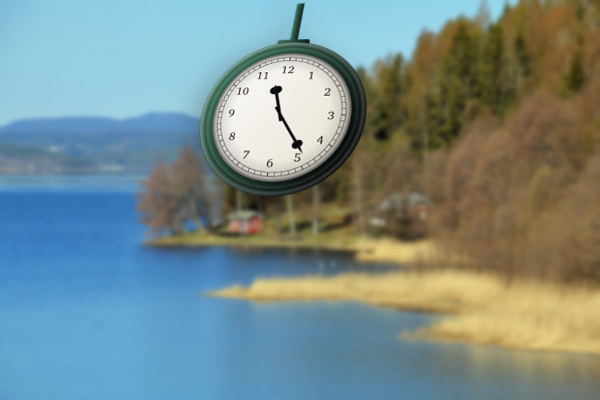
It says 11:24
